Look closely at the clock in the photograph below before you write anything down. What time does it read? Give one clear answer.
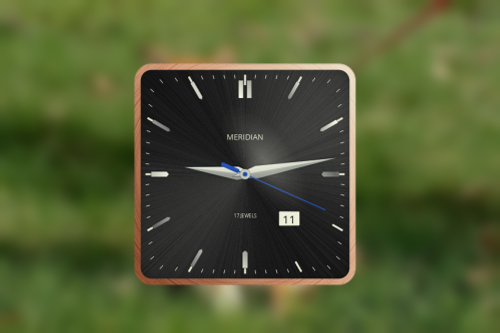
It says 9:13:19
